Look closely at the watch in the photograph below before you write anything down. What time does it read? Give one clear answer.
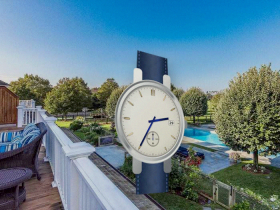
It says 2:35
